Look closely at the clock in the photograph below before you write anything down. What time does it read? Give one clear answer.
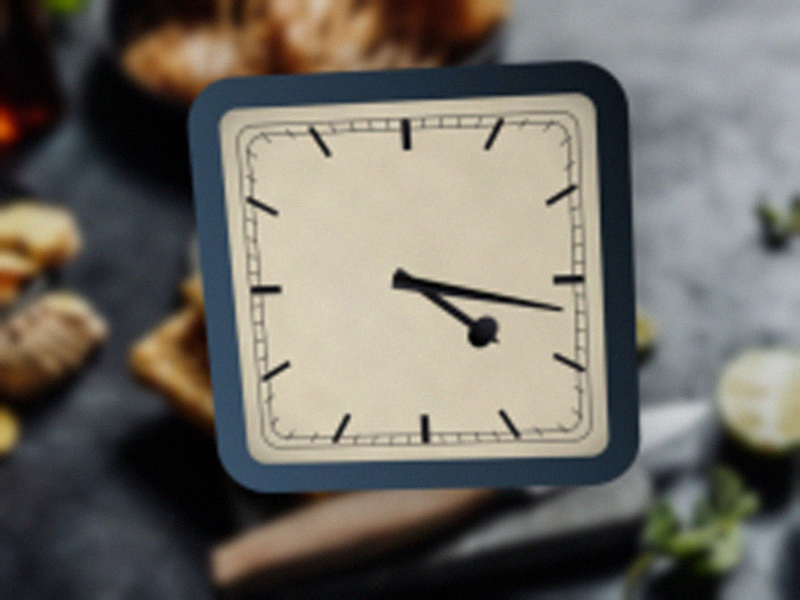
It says 4:17
